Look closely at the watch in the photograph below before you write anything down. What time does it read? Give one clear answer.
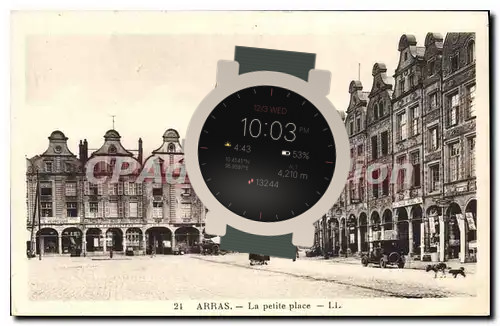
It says 10:03
